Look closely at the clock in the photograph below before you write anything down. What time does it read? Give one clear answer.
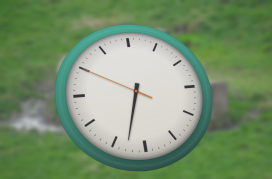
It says 6:32:50
